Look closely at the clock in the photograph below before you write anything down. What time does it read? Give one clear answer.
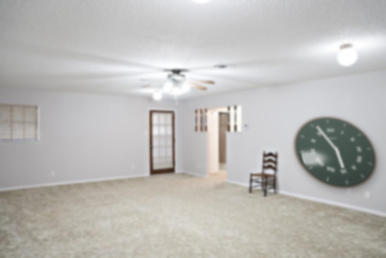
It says 5:56
